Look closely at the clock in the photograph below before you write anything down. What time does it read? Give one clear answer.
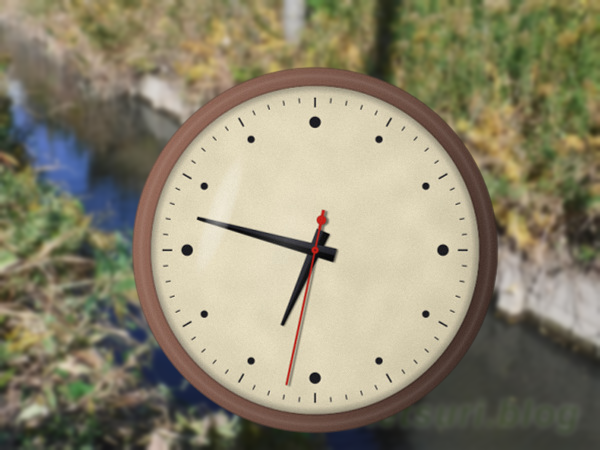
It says 6:47:32
